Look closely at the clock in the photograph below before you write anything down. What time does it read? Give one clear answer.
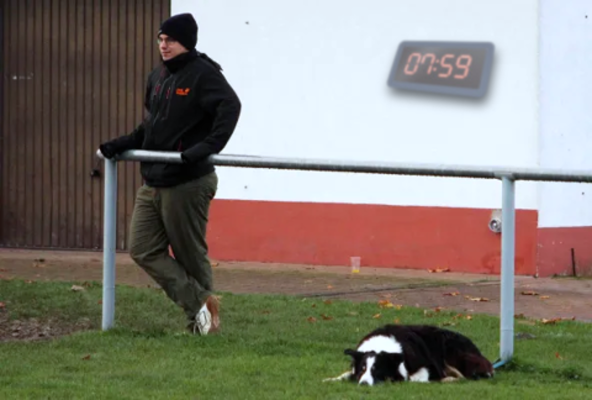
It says 7:59
